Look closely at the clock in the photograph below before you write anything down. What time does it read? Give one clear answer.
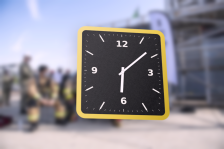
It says 6:08
